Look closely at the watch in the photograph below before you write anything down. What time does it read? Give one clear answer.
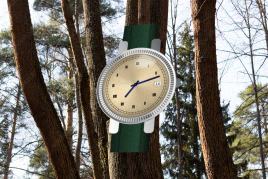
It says 7:12
